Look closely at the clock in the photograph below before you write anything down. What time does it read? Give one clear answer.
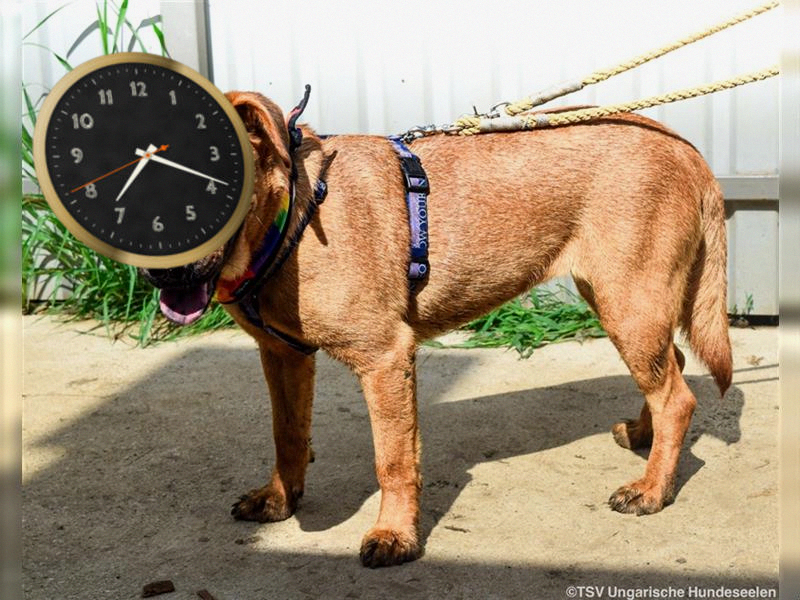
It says 7:18:41
